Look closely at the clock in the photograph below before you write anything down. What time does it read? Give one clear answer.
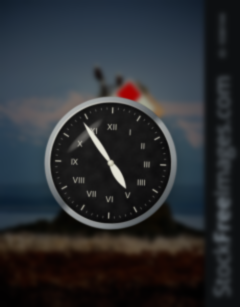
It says 4:54
